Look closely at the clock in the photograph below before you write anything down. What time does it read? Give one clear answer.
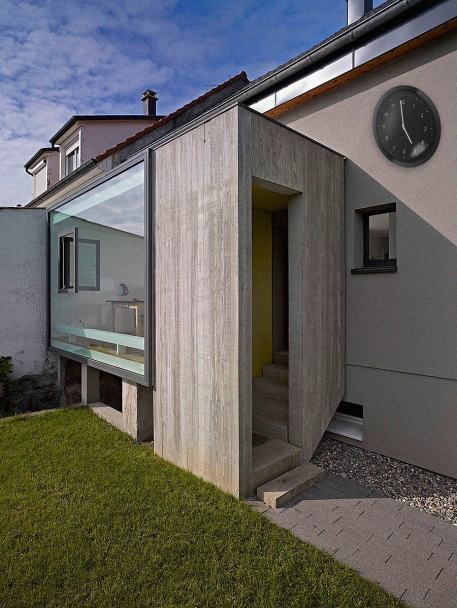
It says 4:59
